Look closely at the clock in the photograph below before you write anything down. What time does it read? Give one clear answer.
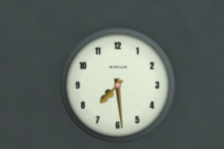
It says 7:29
